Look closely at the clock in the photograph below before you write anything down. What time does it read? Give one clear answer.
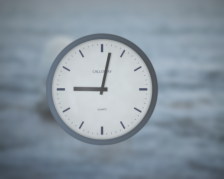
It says 9:02
